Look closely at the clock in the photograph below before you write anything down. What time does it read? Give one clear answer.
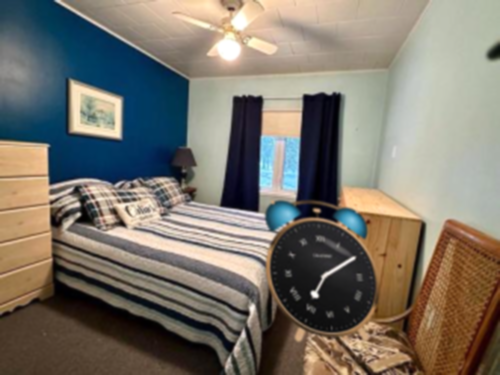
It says 7:10
